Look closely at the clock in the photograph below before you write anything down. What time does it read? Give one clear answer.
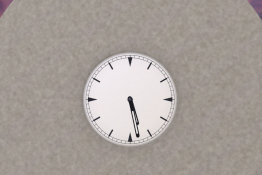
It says 5:28
